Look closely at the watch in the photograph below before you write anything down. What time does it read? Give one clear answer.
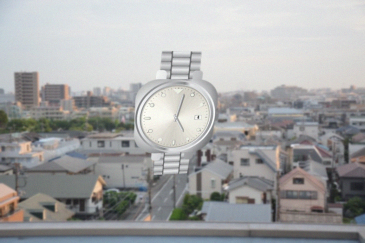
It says 5:02
